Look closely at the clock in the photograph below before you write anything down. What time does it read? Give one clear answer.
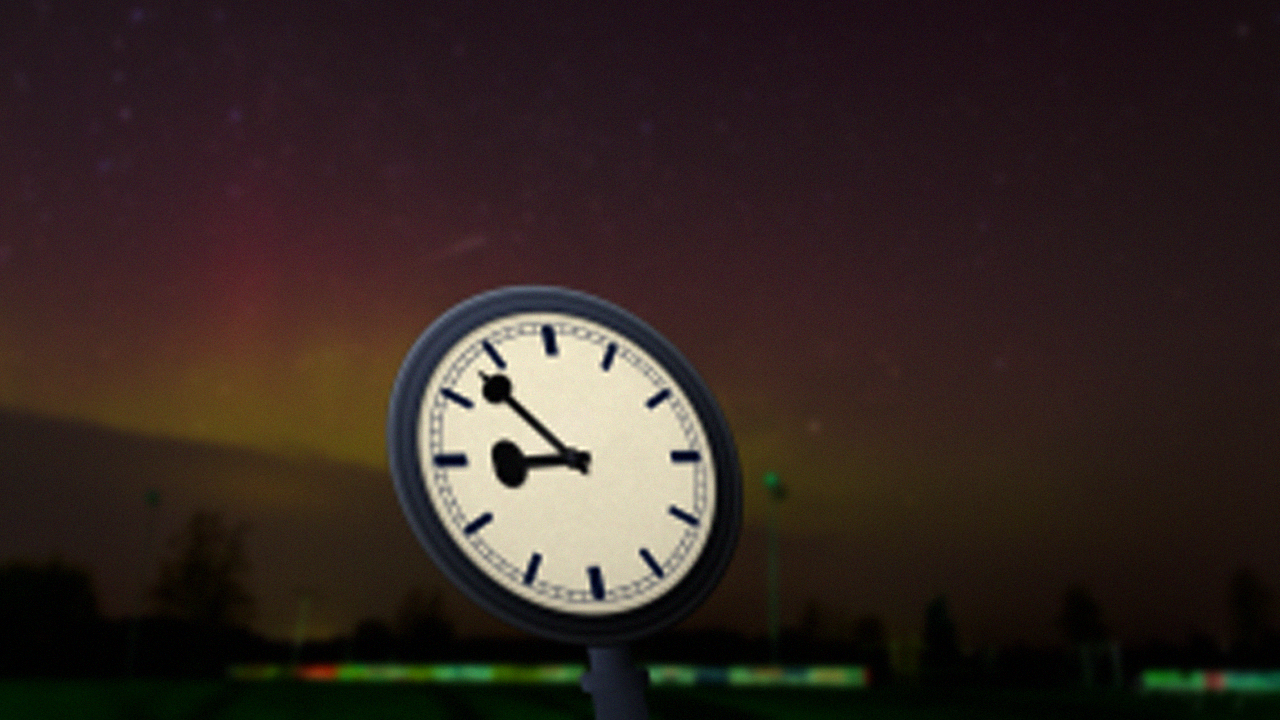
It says 8:53
